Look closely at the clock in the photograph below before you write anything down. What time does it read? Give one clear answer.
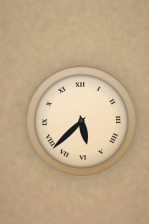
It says 5:38
